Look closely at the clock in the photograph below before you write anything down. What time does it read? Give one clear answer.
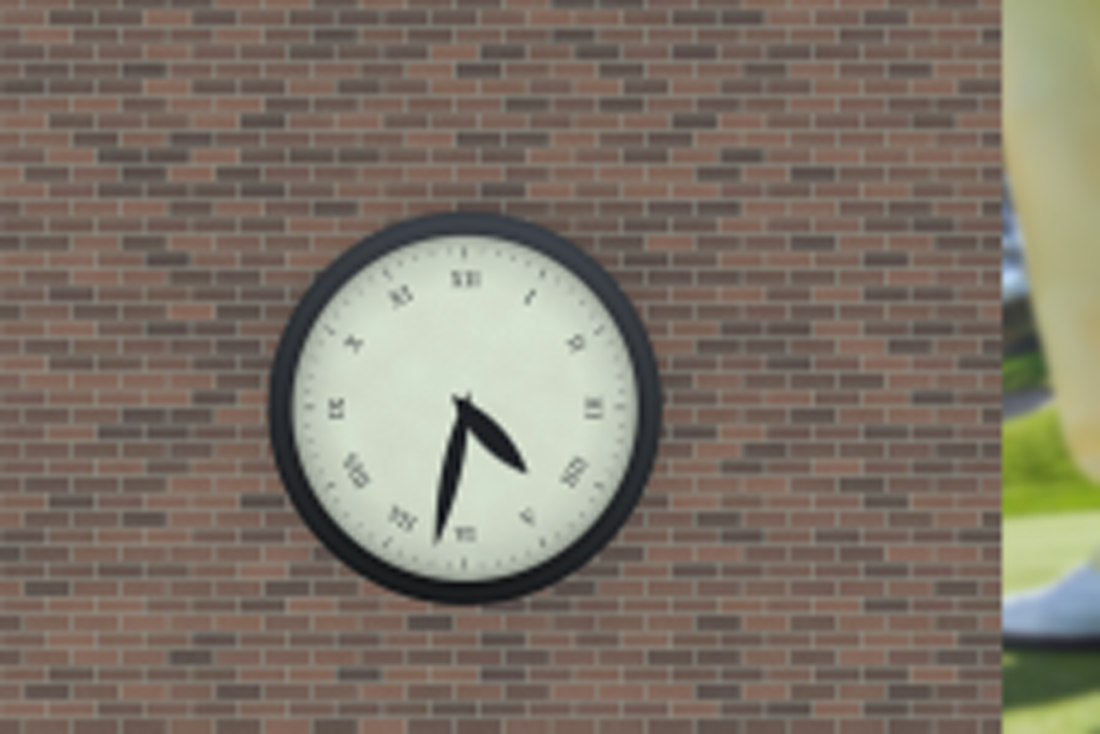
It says 4:32
